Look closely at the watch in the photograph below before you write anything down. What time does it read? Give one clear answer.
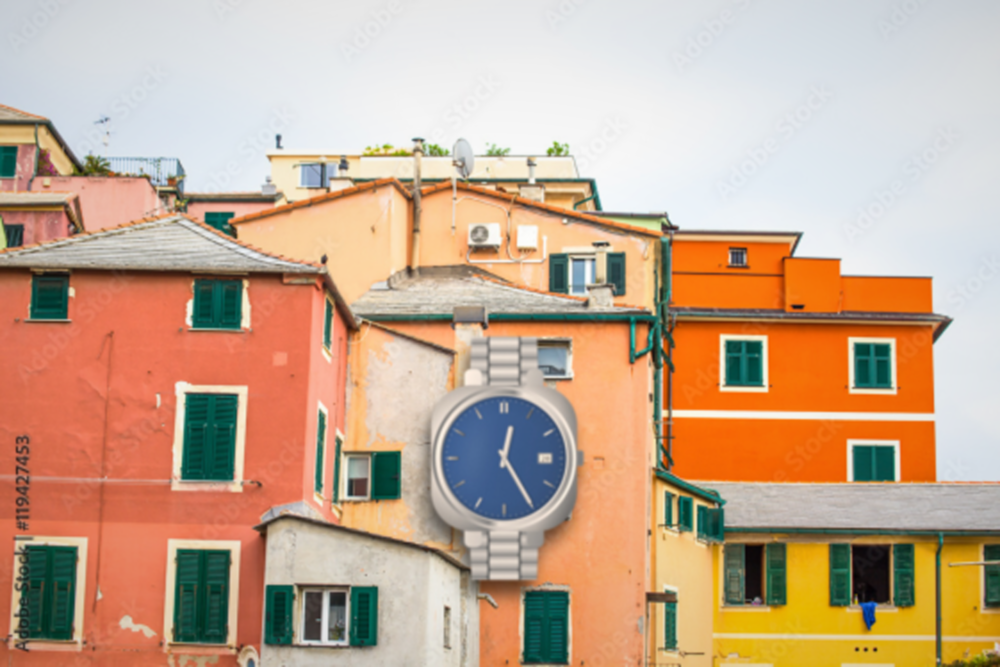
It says 12:25
